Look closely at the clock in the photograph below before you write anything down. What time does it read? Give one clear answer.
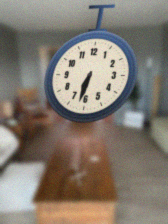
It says 6:32
